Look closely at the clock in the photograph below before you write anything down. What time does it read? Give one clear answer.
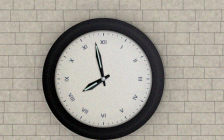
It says 7:58
